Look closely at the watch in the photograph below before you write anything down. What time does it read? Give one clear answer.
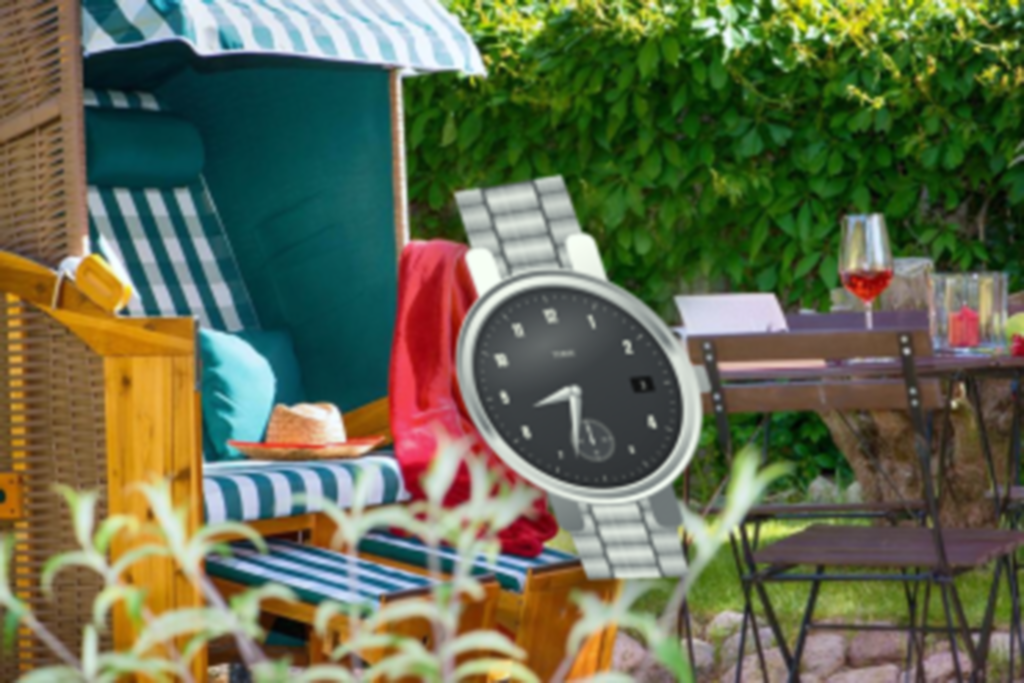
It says 8:33
